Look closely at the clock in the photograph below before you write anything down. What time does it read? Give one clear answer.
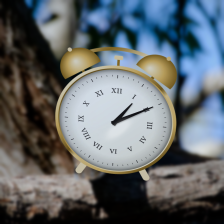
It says 1:10
